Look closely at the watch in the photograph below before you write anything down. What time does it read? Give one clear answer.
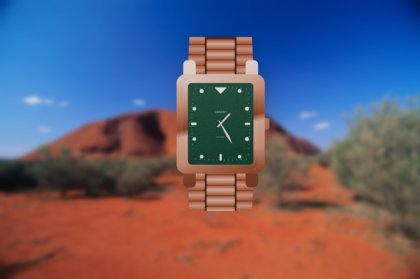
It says 1:25
